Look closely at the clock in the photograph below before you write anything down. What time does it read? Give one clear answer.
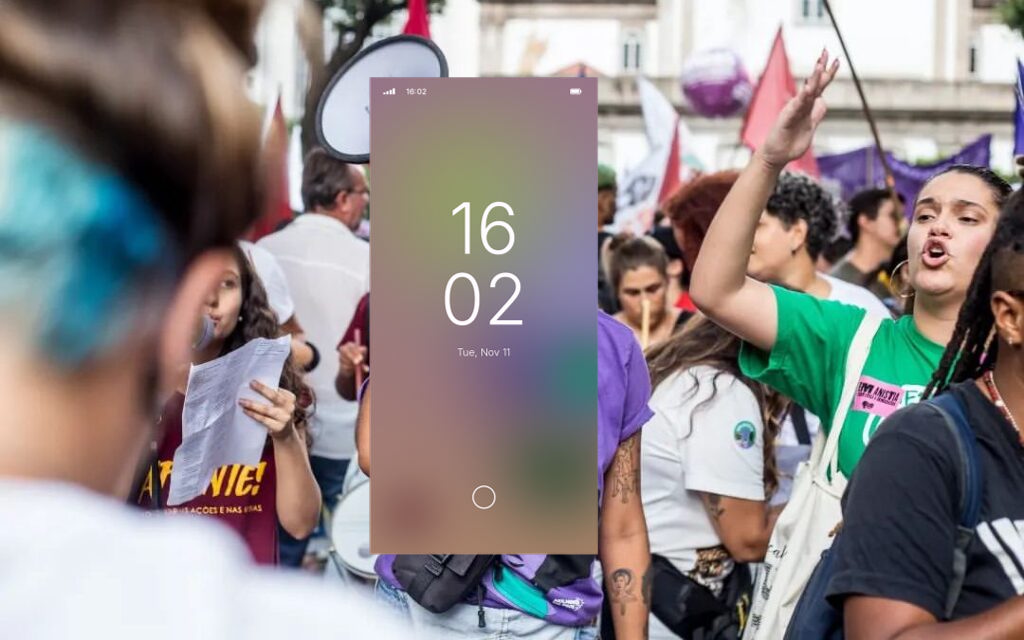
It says 16:02
